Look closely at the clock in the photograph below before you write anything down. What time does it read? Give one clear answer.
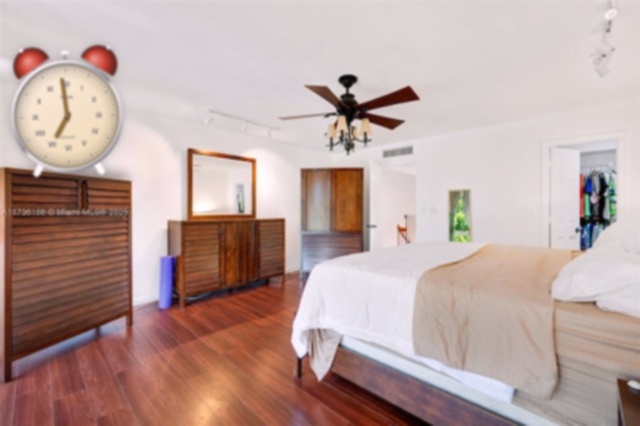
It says 6:59
